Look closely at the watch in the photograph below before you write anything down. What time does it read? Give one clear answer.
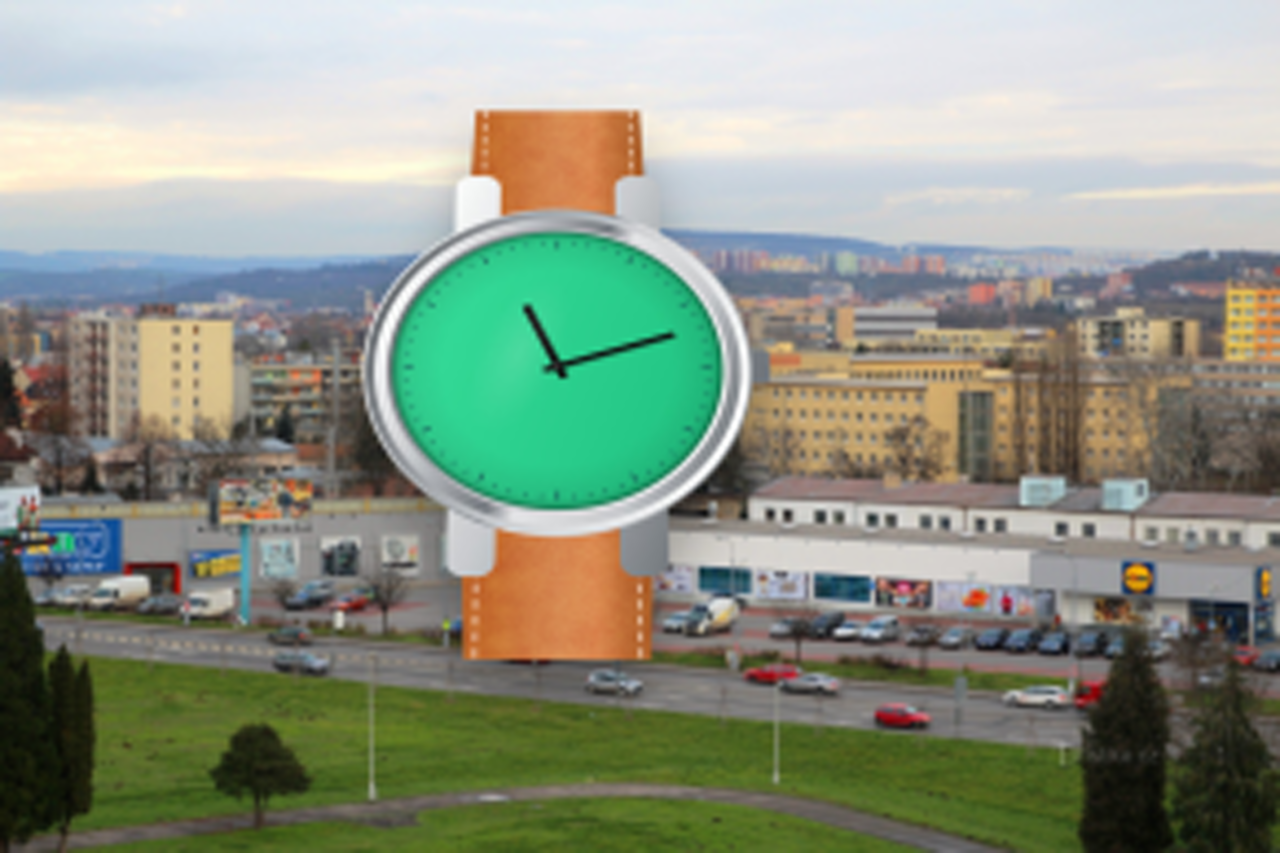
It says 11:12
